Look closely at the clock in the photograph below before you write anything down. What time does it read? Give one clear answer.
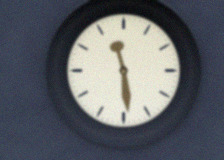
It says 11:29
